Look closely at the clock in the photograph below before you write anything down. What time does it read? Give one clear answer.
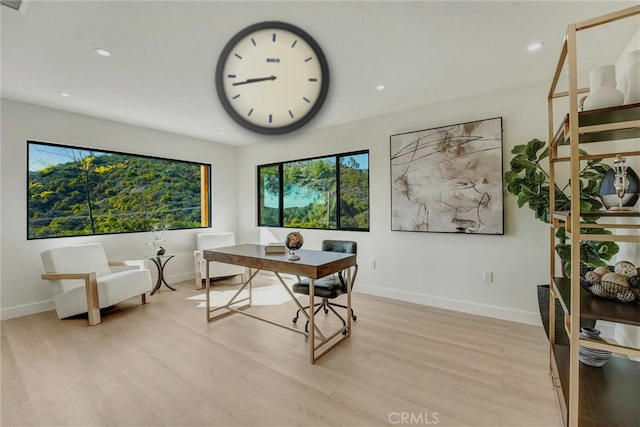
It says 8:43
